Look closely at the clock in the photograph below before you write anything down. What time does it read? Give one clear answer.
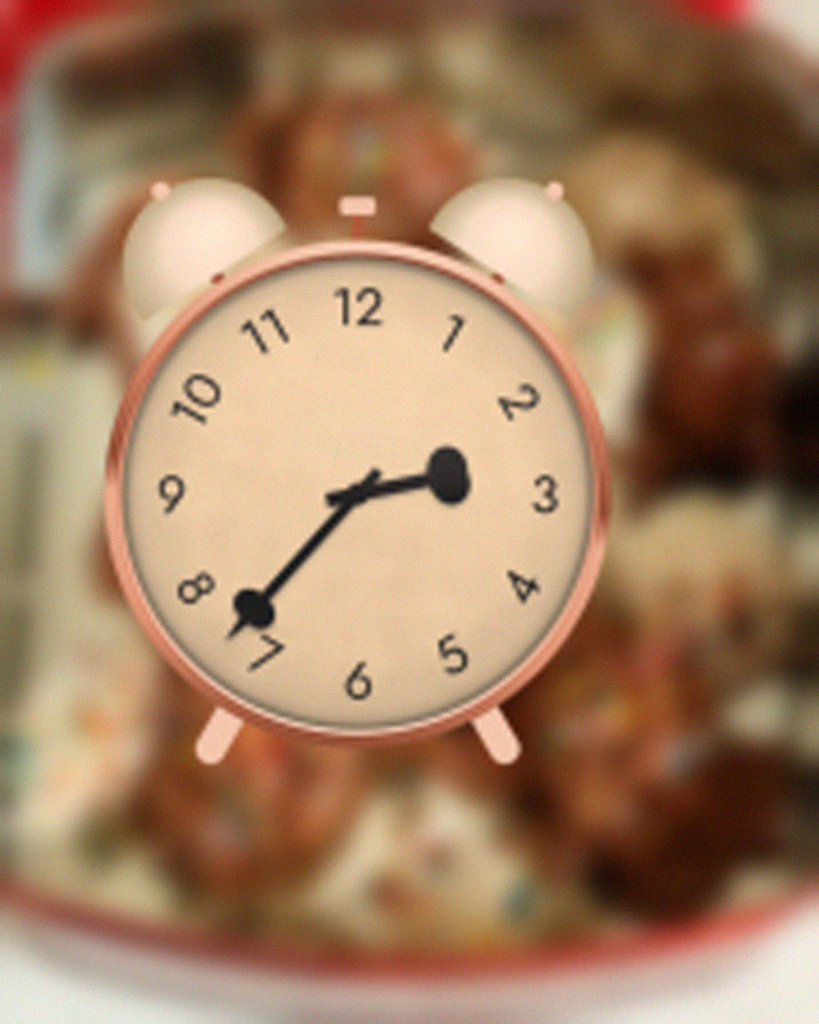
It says 2:37
